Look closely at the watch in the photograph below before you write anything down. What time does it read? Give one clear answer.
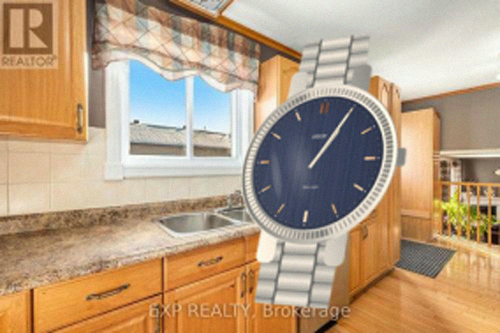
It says 1:05
